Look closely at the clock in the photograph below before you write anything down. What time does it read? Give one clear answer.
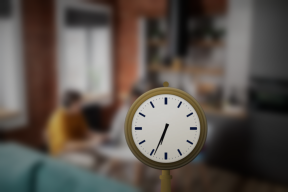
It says 6:34
